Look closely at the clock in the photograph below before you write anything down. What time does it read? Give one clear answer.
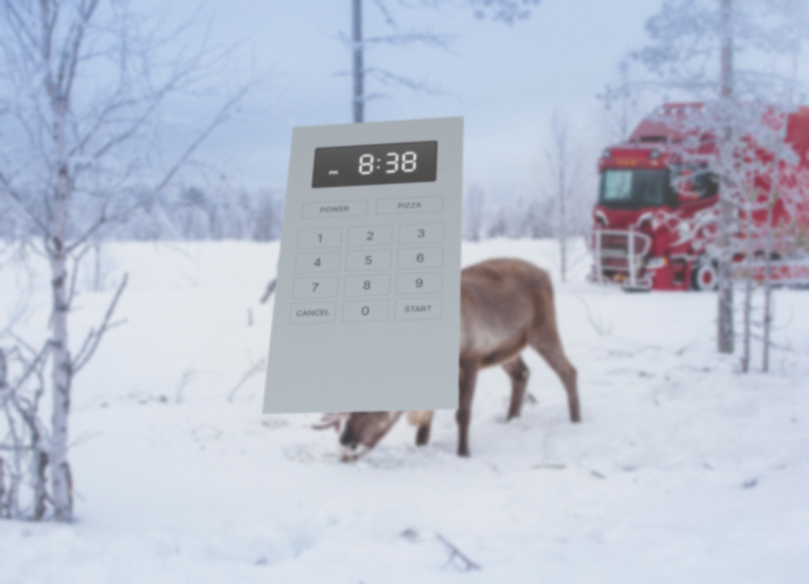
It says 8:38
